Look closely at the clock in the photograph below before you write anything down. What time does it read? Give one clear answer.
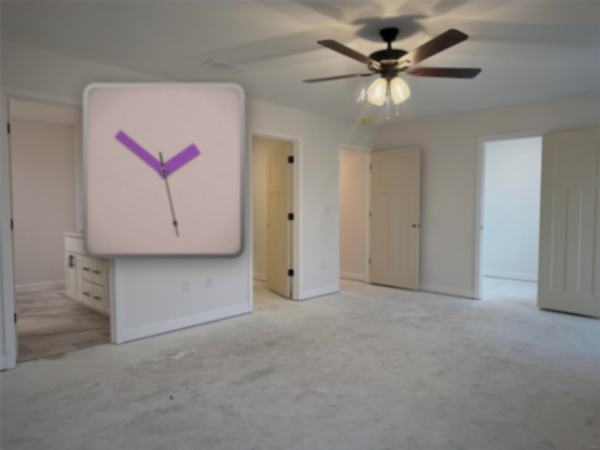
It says 1:51:28
